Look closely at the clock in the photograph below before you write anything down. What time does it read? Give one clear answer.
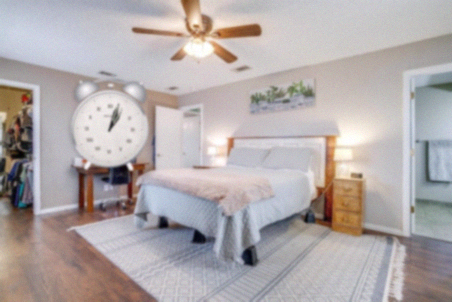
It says 1:03
